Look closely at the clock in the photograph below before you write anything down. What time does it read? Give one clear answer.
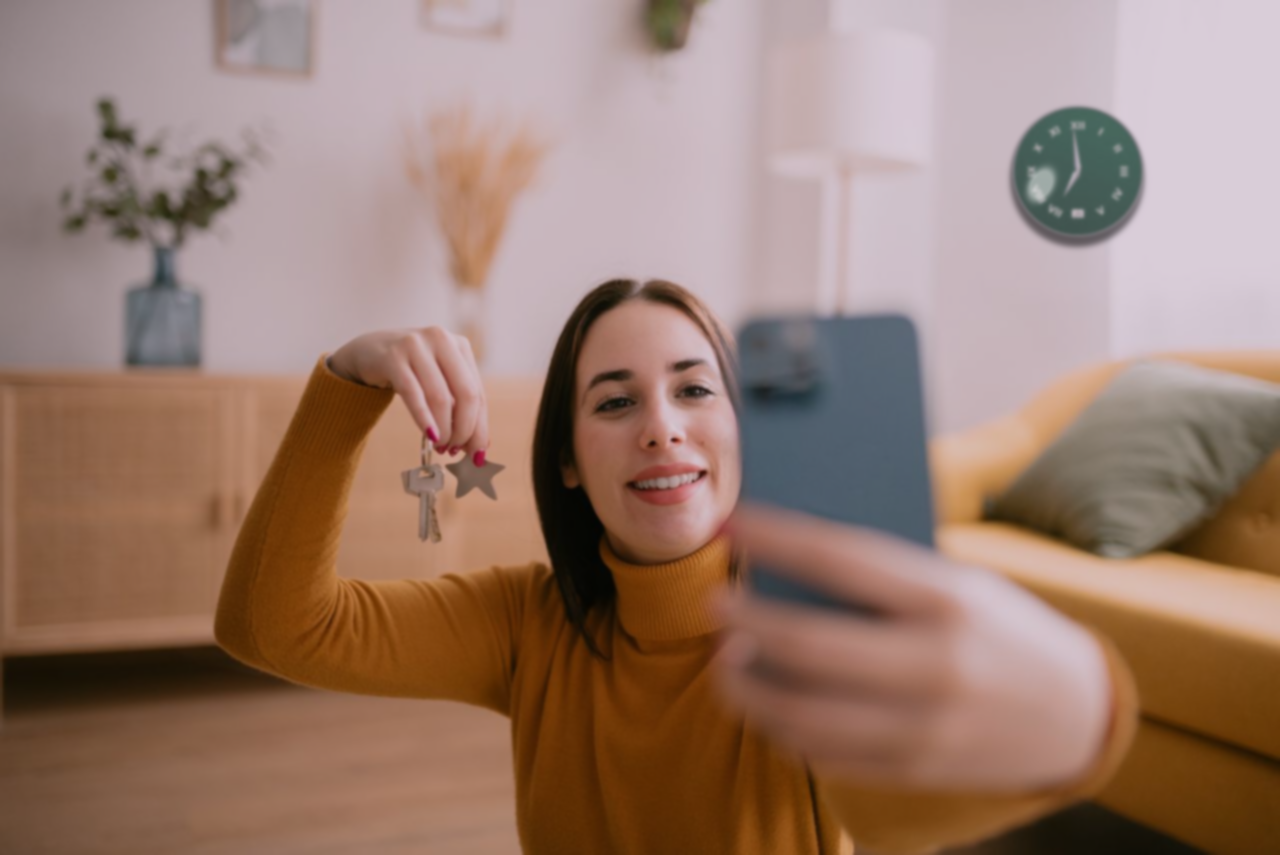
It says 6:59
